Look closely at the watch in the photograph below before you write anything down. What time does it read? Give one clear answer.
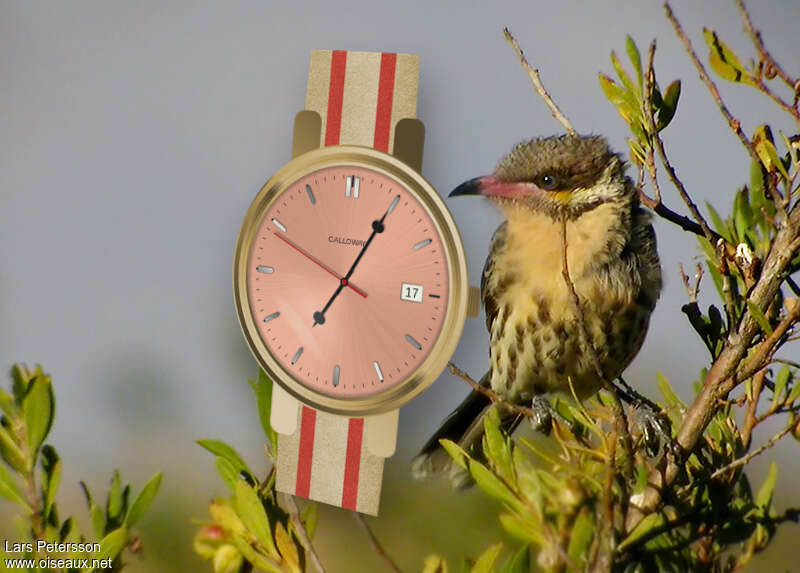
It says 7:04:49
